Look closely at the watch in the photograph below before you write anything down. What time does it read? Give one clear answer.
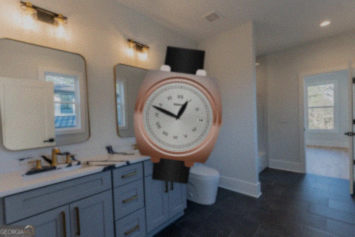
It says 12:48
